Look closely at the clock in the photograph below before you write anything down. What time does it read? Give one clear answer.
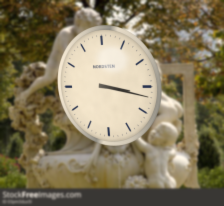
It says 3:17
